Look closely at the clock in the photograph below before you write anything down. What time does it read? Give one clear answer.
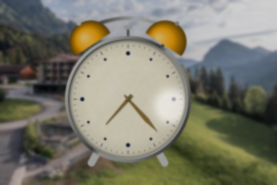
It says 7:23
